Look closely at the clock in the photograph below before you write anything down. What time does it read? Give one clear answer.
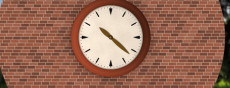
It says 10:22
